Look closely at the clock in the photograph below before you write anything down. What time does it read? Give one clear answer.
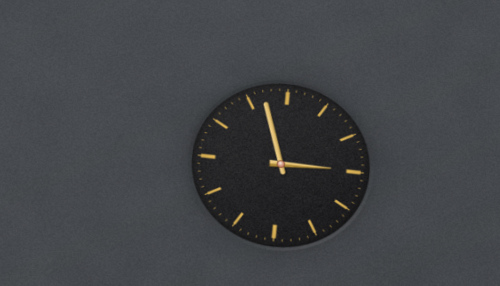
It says 2:57
